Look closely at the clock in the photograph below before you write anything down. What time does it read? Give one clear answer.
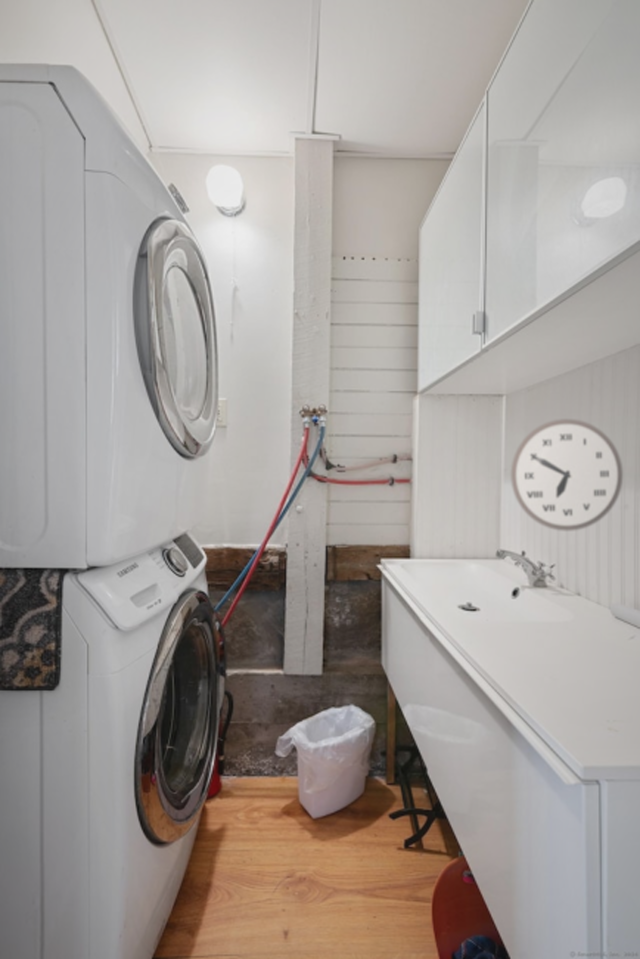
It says 6:50
